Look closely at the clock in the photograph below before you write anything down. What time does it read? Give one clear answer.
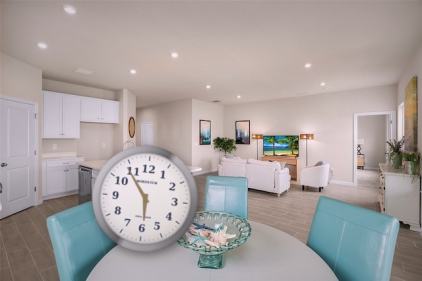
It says 5:54
